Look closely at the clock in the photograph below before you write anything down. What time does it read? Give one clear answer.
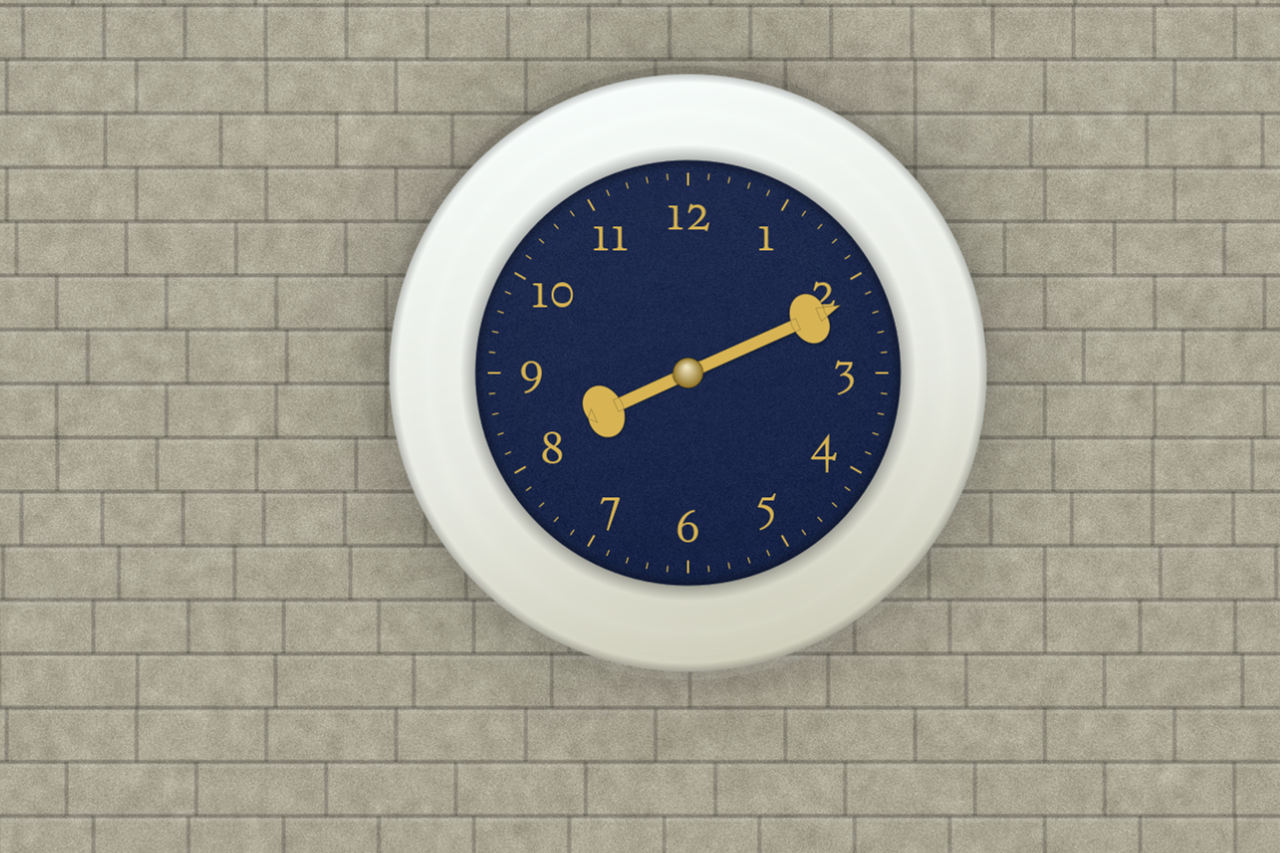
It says 8:11
